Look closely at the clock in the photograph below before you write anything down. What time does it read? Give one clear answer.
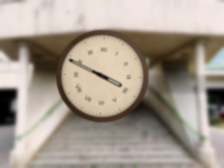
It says 3:49
